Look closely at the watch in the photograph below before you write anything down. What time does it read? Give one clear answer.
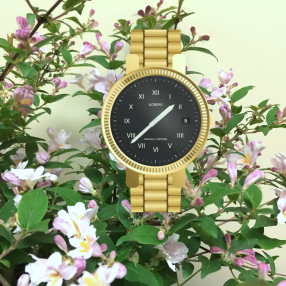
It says 1:38
